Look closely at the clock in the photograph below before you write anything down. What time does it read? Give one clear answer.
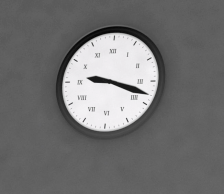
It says 9:18
